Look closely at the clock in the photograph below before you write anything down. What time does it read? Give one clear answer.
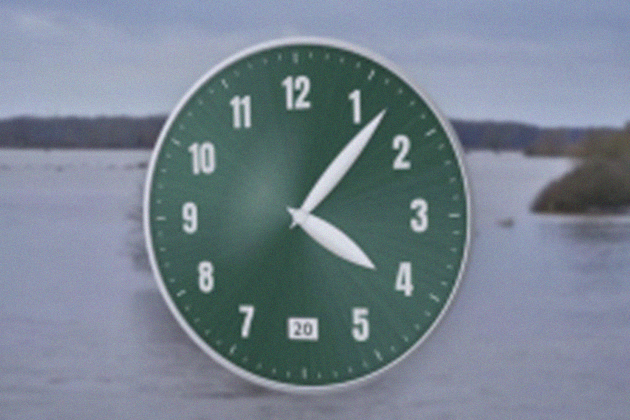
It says 4:07
